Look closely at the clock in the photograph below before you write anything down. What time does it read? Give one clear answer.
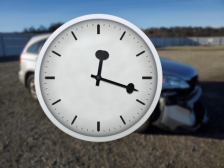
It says 12:18
